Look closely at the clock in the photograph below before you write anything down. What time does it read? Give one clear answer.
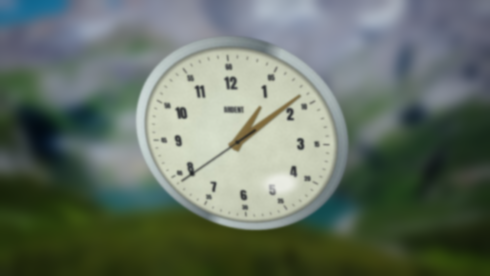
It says 1:08:39
